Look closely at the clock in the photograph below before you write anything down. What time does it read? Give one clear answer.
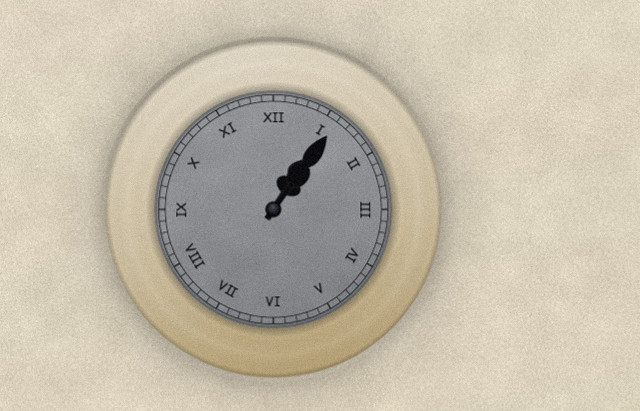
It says 1:06
